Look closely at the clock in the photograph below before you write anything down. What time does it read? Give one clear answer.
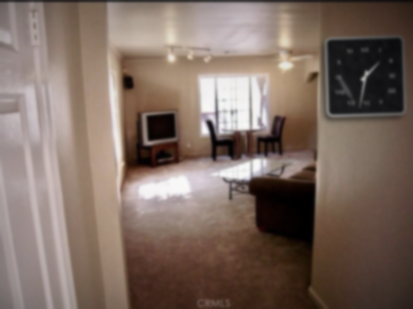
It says 1:32
